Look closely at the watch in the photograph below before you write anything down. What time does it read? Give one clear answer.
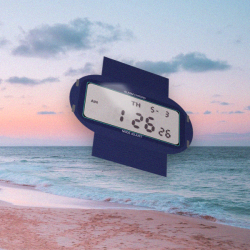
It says 1:26:26
